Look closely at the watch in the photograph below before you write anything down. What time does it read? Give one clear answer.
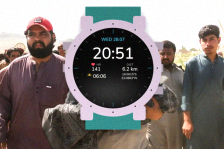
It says 20:51
